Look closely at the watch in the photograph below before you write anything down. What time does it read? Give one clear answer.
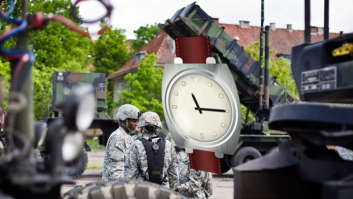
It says 11:15
